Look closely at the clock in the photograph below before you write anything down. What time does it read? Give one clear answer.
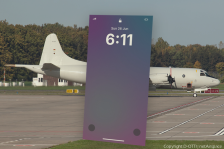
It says 6:11
